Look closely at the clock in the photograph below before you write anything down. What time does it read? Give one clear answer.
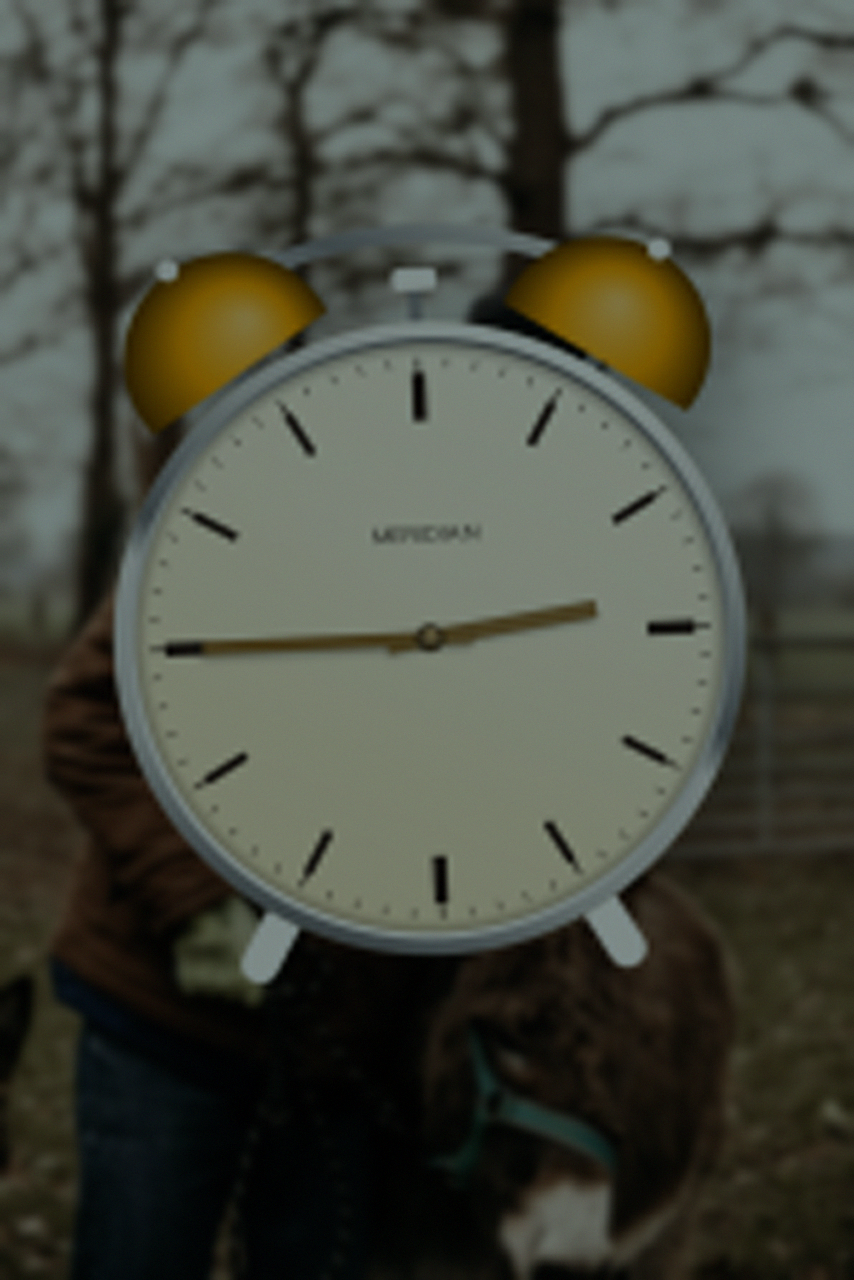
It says 2:45
